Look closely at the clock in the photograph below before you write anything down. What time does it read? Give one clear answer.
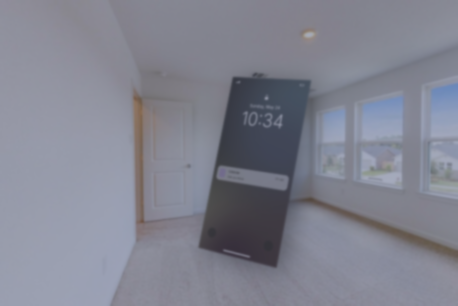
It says 10:34
